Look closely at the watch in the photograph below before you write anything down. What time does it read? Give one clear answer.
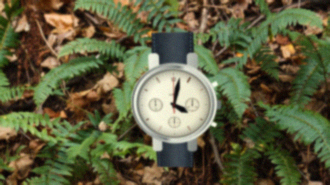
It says 4:02
